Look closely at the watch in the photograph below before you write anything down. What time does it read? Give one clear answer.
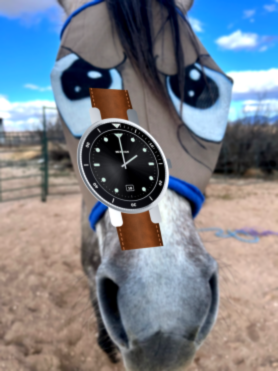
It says 2:00
